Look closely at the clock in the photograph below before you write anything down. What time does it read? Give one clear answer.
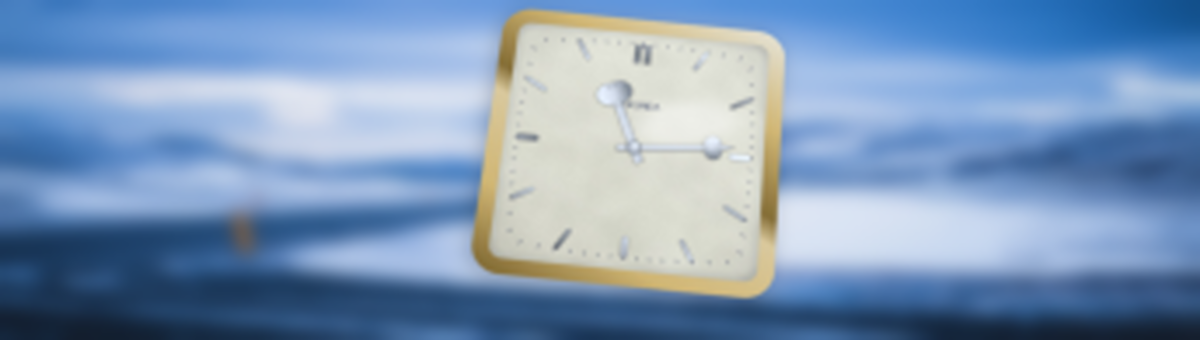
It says 11:14
